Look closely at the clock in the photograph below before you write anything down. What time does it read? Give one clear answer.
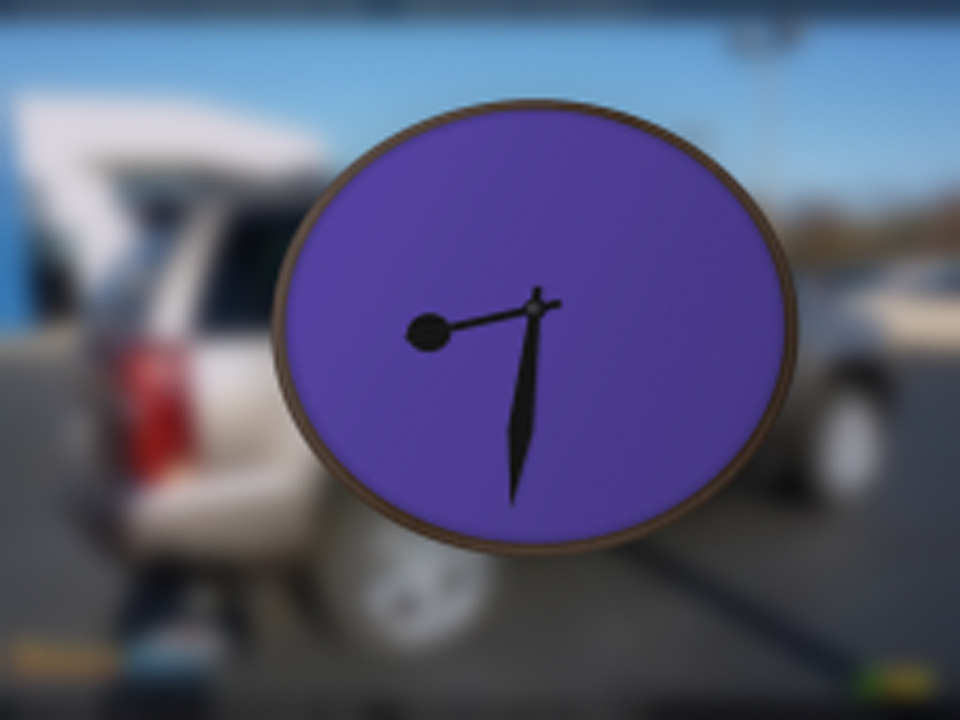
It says 8:31
